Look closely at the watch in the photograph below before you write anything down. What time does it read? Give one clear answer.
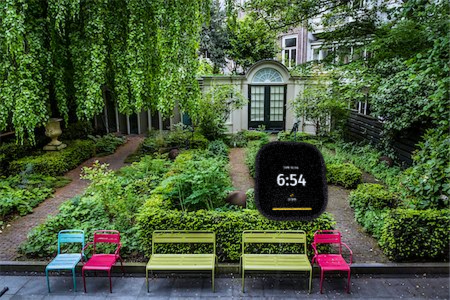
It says 6:54
